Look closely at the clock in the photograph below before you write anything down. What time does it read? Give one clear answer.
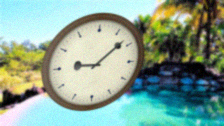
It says 9:08
